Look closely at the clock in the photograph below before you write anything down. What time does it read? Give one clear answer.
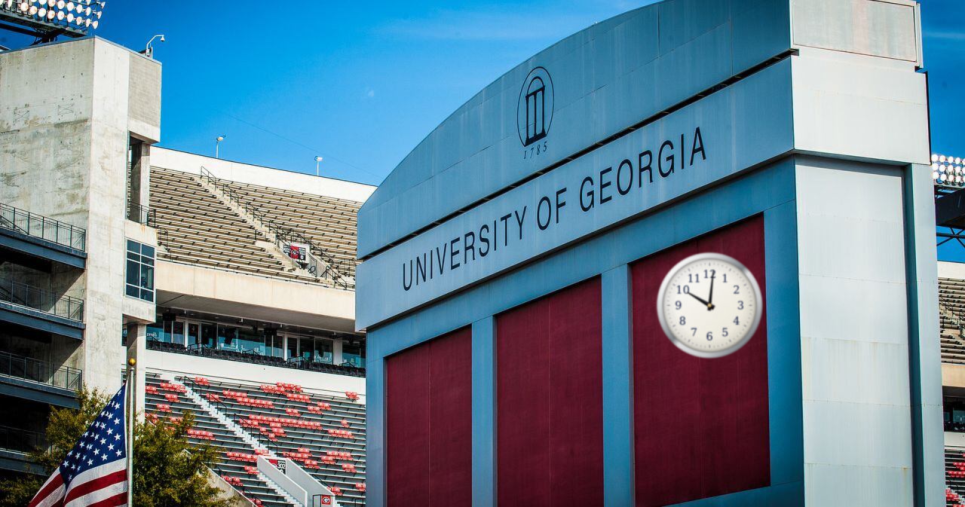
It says 10:01
